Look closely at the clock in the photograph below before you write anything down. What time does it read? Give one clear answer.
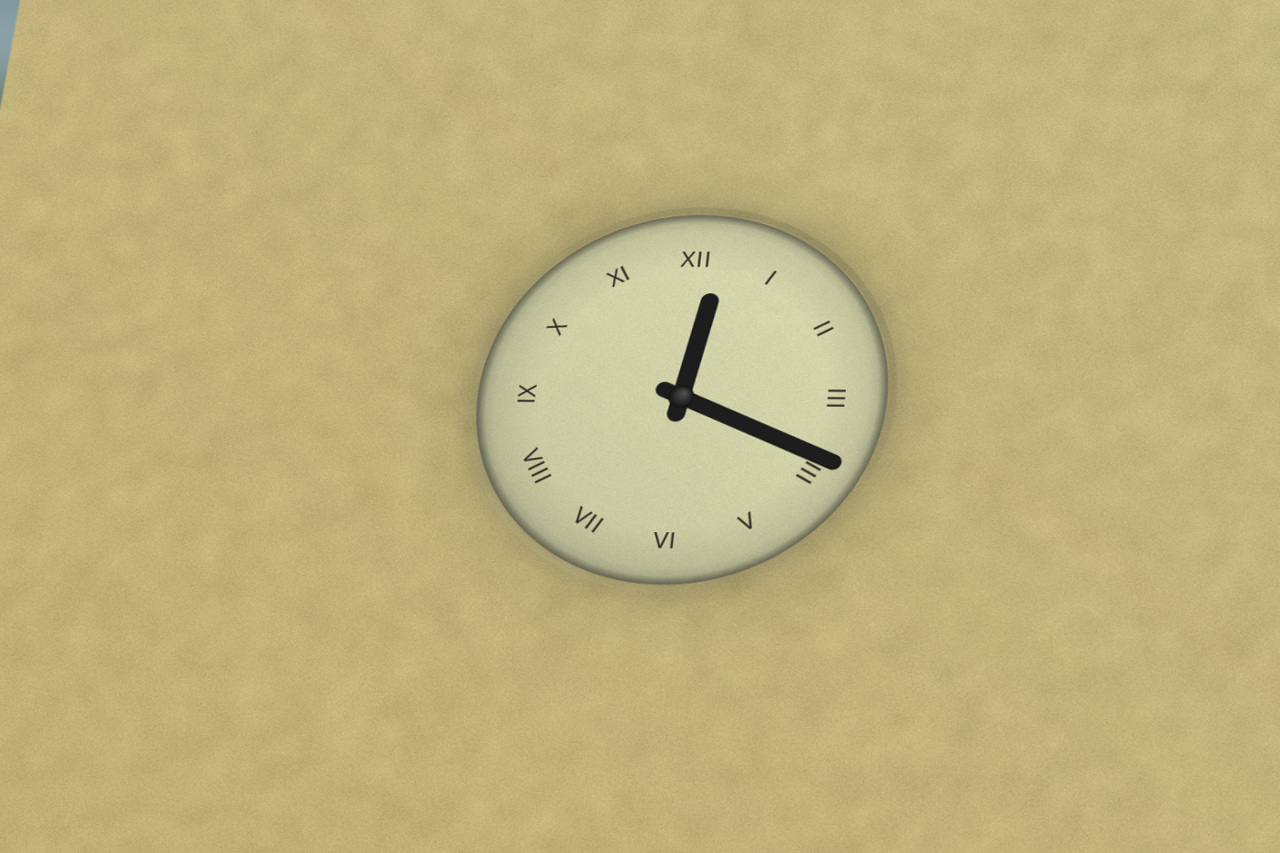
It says 12:19
